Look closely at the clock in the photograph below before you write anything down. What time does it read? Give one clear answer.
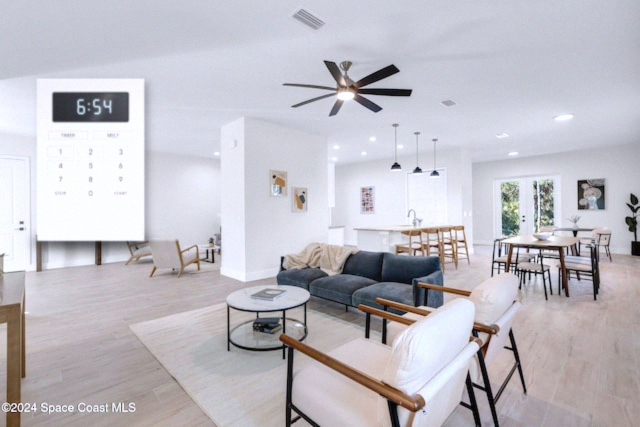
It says 6:54
